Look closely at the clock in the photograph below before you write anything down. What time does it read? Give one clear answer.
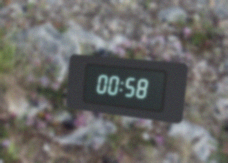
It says 0:58
